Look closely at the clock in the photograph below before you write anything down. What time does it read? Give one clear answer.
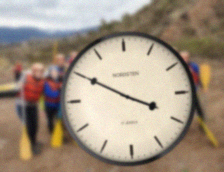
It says 3:50
